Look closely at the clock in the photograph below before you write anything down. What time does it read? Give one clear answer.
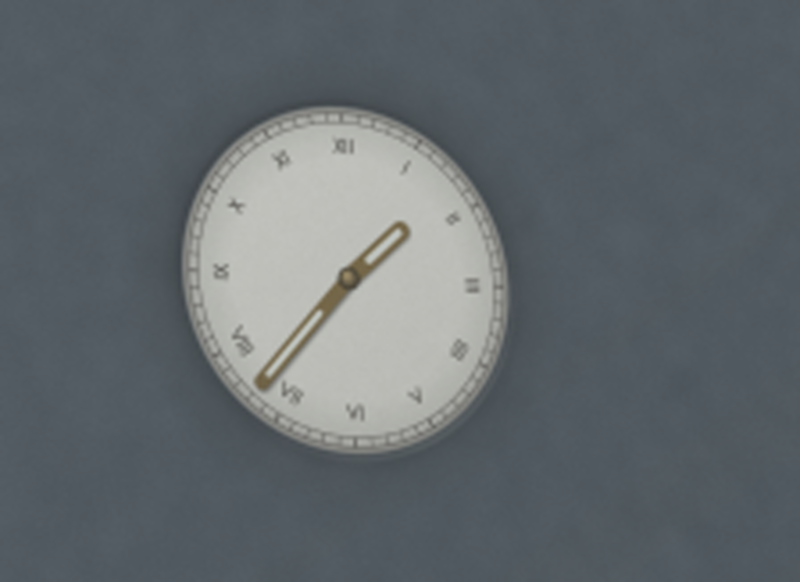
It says 1:37
